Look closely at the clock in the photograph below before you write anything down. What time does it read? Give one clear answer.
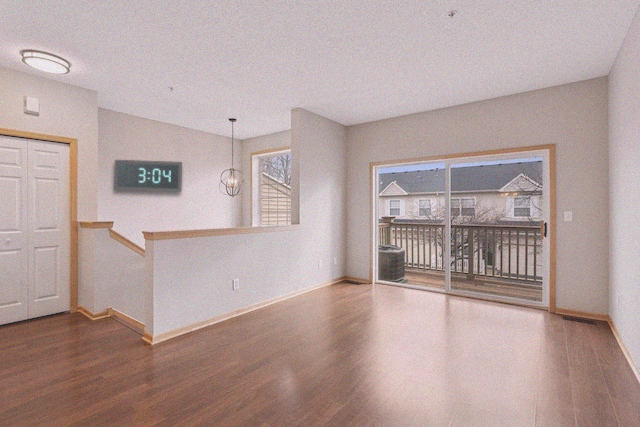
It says 3:04
